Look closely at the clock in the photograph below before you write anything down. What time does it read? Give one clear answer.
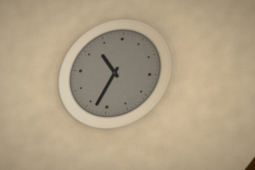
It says 10:33
